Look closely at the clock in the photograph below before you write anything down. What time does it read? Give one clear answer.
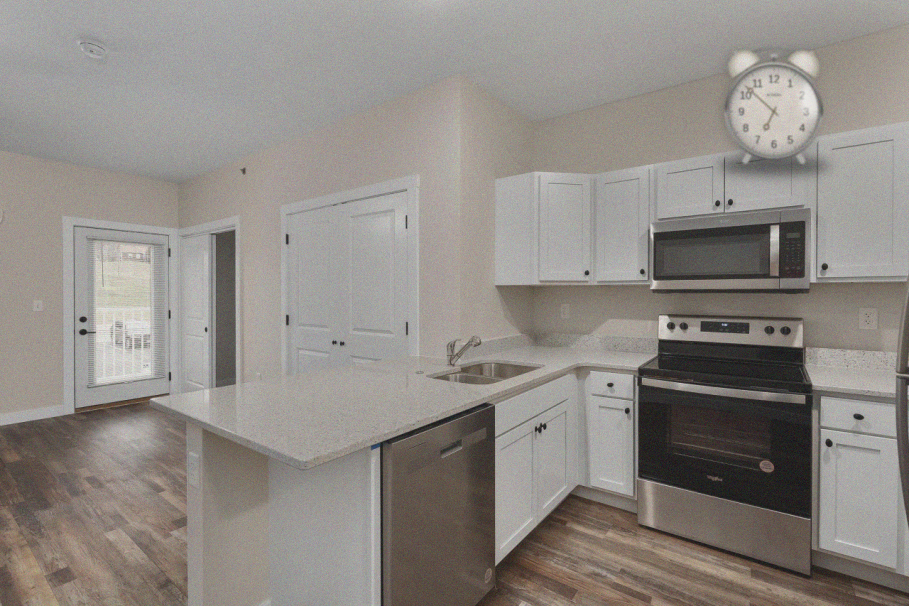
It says 6:52
